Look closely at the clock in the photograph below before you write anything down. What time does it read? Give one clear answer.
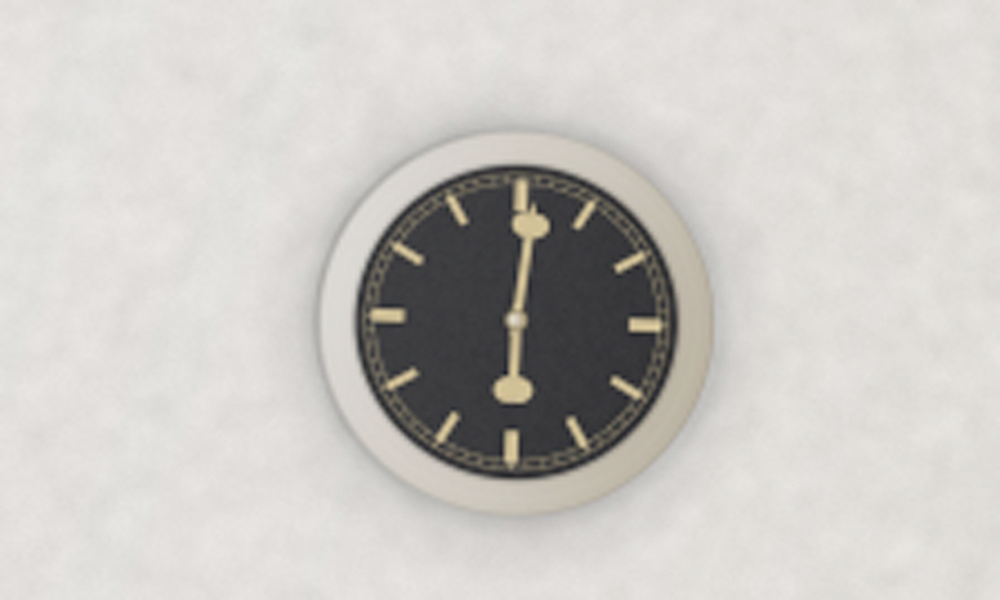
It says 6:01
